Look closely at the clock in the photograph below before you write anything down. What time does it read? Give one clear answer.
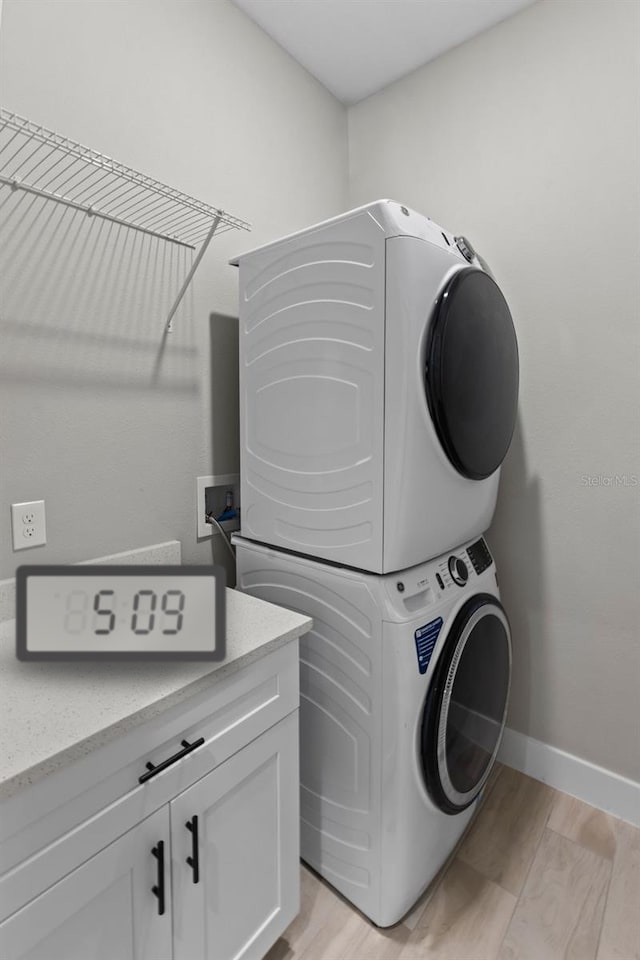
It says 5:09
